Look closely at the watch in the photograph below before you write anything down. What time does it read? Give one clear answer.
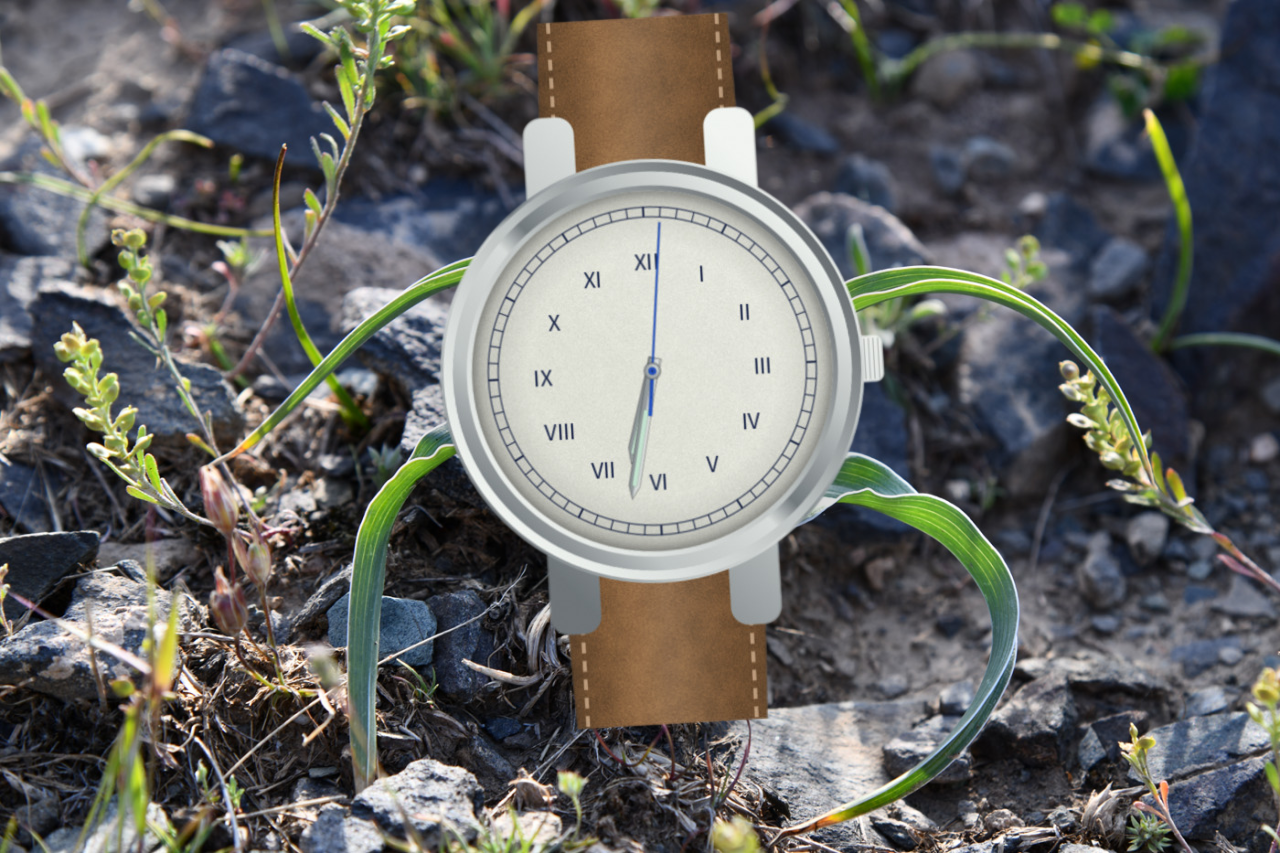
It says 6:32:01
